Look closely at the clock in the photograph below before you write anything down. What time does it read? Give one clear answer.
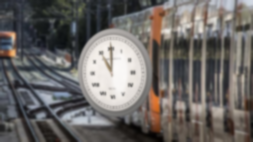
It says 11:00
